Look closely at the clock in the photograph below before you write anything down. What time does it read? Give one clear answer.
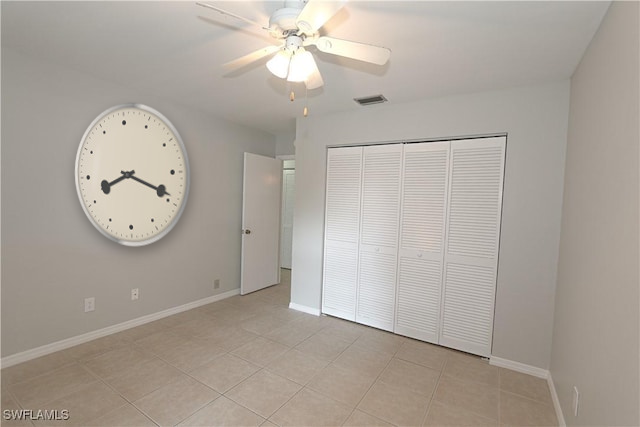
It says 8:19
